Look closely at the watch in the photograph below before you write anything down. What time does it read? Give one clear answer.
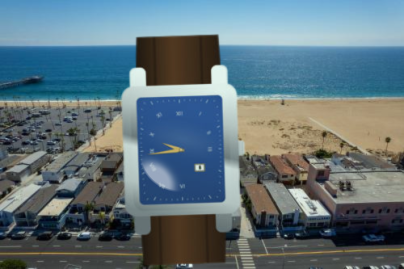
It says 9:44
